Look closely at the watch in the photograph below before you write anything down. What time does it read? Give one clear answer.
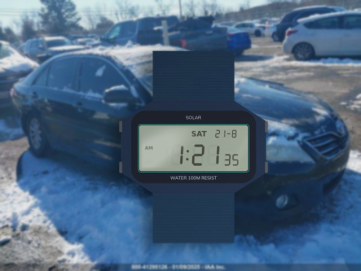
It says 1:21:35
